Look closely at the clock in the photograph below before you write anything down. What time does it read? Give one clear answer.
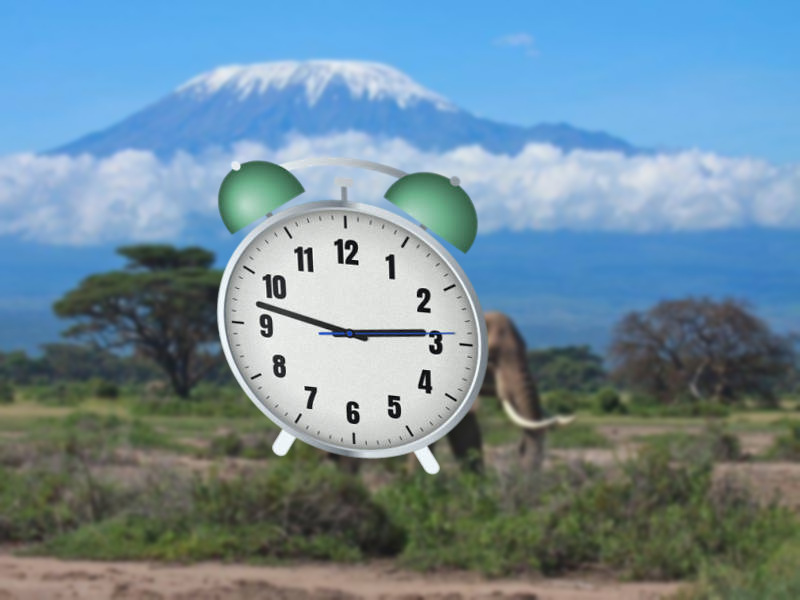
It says 2:47:14
